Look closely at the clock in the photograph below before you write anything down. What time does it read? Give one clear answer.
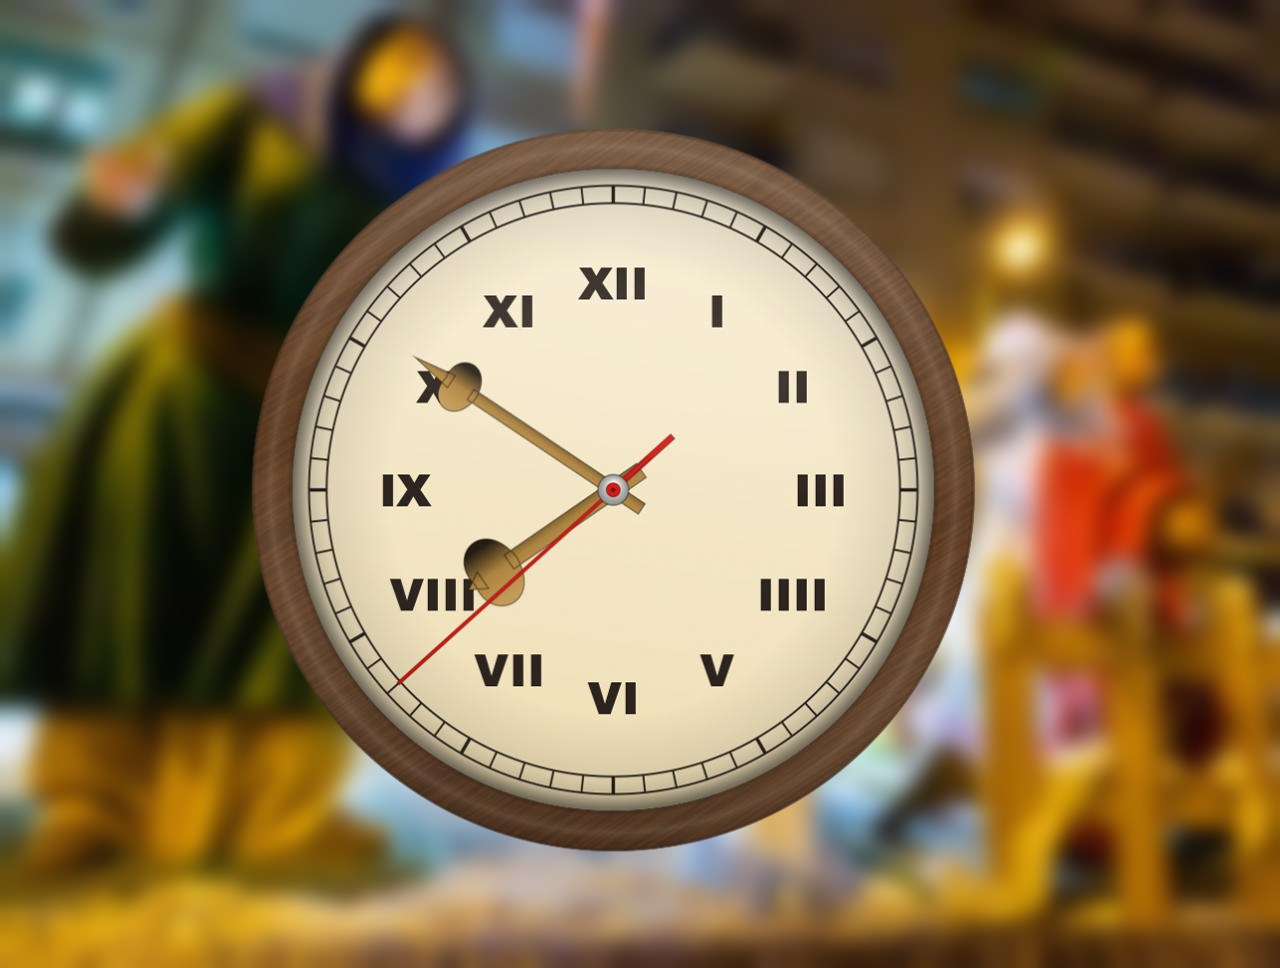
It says 7:50:38
